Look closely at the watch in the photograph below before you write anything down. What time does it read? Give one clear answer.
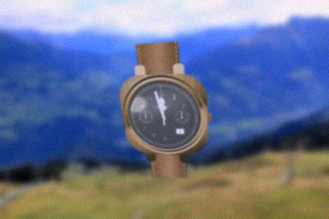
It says 11:58
